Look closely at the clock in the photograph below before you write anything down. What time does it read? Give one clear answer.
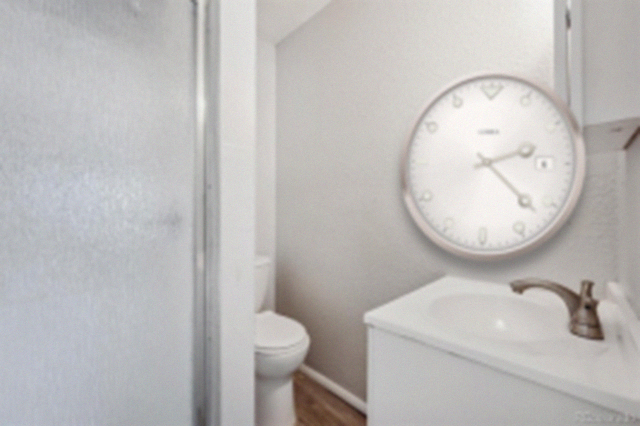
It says 2:22
